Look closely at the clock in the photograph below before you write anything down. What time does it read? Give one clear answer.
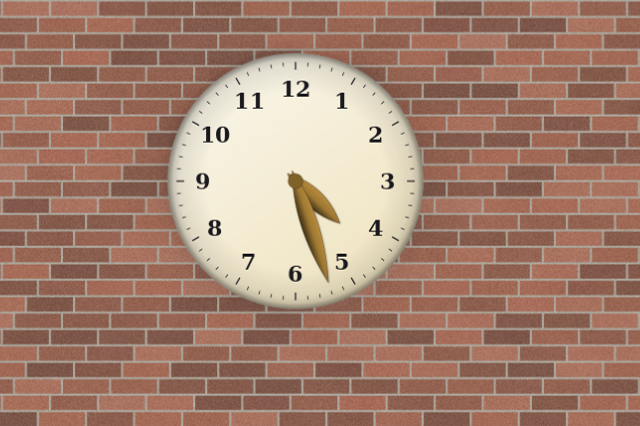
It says 4:27
